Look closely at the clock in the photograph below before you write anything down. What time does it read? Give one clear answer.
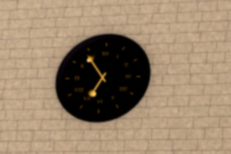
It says 6:54
